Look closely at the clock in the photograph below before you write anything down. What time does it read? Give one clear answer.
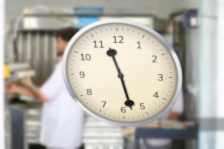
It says 11:28
